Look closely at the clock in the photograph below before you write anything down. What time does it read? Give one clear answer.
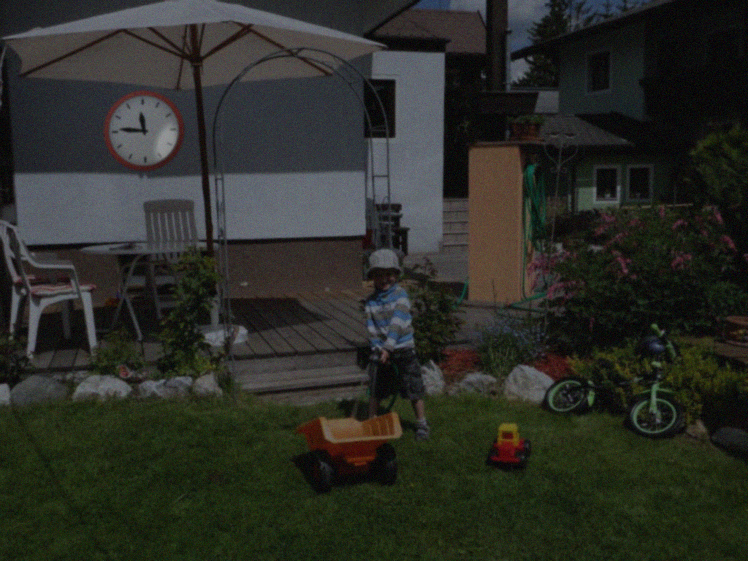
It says 11:46
